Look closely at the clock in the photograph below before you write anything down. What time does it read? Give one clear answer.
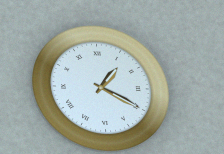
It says 1:20
